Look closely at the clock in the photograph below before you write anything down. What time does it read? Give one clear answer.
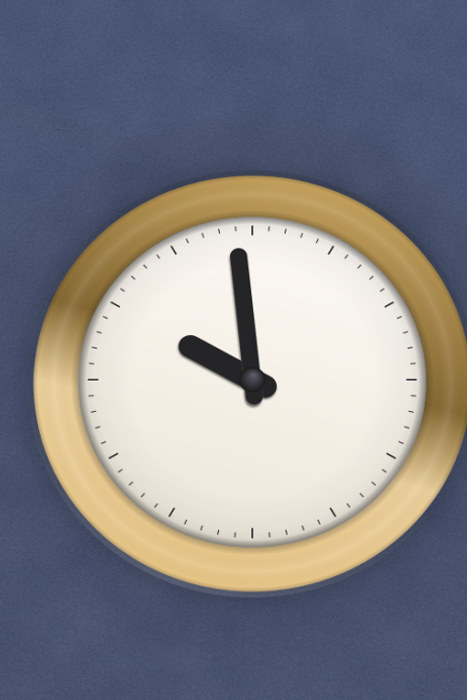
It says 9:59
